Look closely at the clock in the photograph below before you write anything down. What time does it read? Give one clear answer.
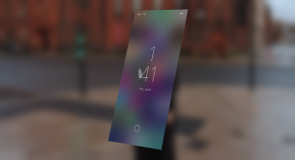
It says 1:41
